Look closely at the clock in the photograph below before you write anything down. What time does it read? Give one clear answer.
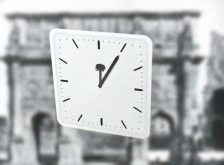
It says 12:05
